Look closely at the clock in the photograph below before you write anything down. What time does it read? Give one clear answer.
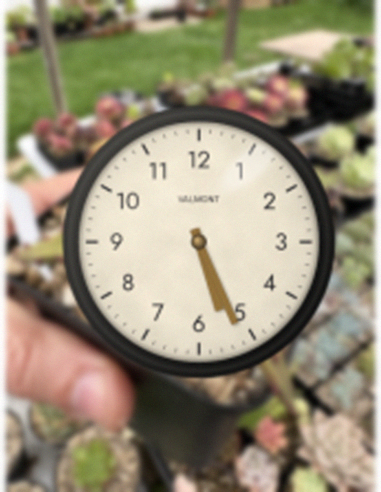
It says 5:26
